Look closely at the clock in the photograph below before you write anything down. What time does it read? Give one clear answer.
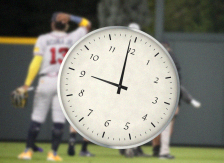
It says 8:59
